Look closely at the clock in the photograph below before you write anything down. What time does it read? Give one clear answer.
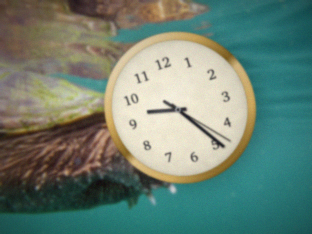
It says 9:24:23
